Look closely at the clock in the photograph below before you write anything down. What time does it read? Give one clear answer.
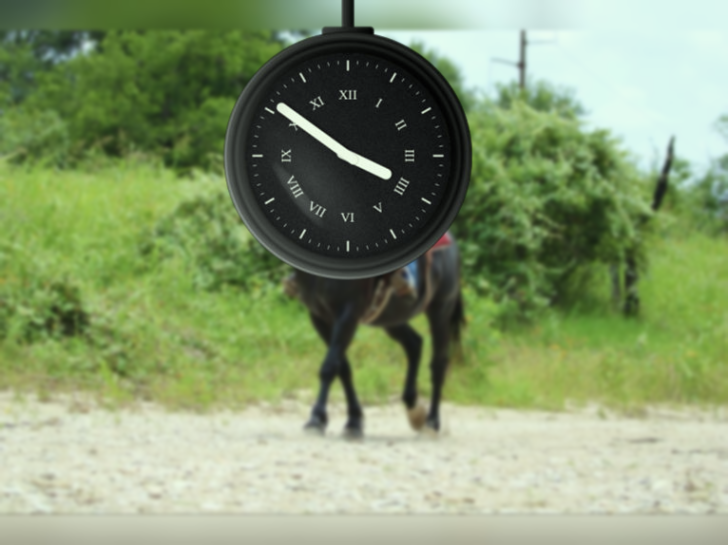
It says 3:51
